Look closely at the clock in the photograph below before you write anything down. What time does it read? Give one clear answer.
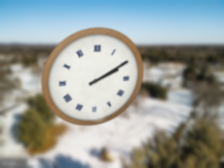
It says 2:10
